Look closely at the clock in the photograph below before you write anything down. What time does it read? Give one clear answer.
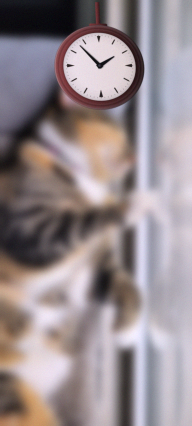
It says 1:53
